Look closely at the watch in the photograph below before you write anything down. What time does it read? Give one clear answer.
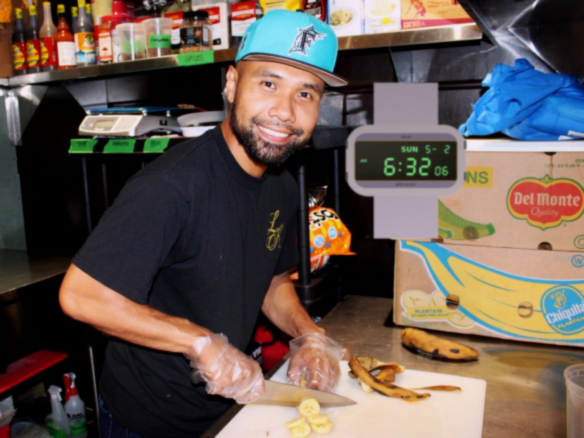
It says 6:32
